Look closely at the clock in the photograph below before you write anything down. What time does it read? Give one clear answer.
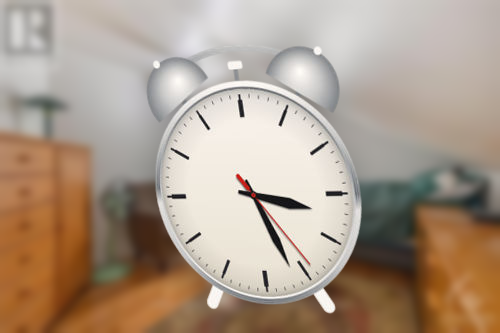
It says 3:26:24
